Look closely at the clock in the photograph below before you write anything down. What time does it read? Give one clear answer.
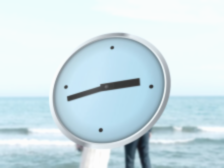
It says 2:42
